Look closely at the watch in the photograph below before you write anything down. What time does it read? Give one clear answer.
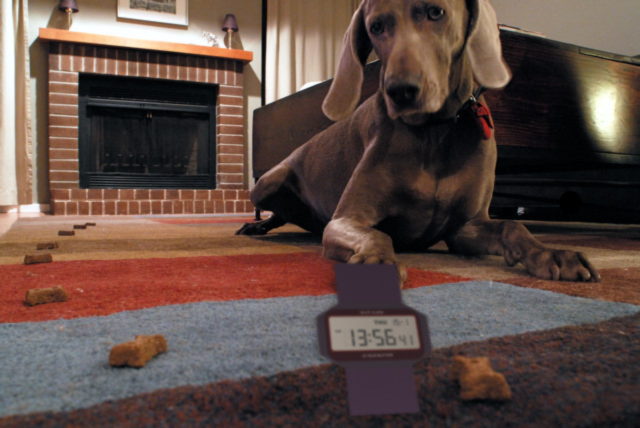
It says 13:56
